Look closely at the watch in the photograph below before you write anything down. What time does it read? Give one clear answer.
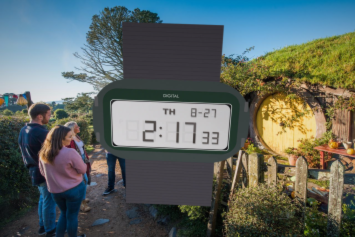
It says 2:17:33
